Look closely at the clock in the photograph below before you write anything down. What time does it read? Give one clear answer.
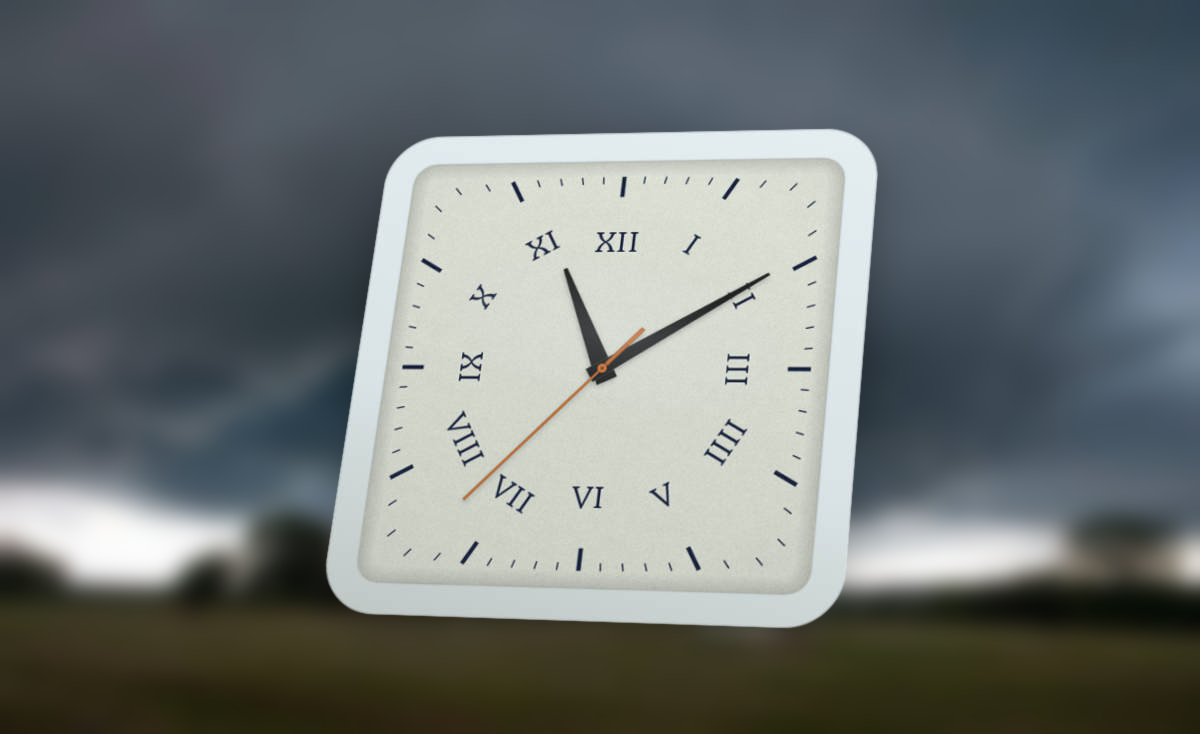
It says 11:09:37
